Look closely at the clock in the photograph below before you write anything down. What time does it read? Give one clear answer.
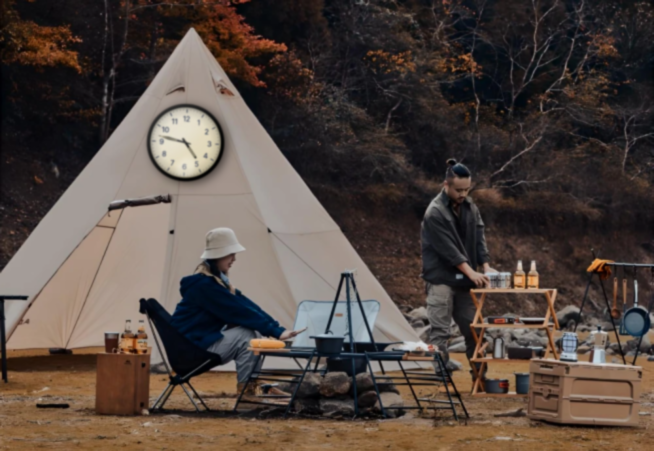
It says 4:47
